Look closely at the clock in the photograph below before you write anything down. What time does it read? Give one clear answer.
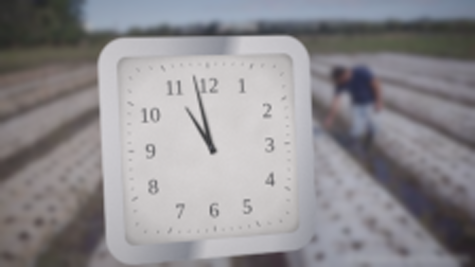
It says 10:58
